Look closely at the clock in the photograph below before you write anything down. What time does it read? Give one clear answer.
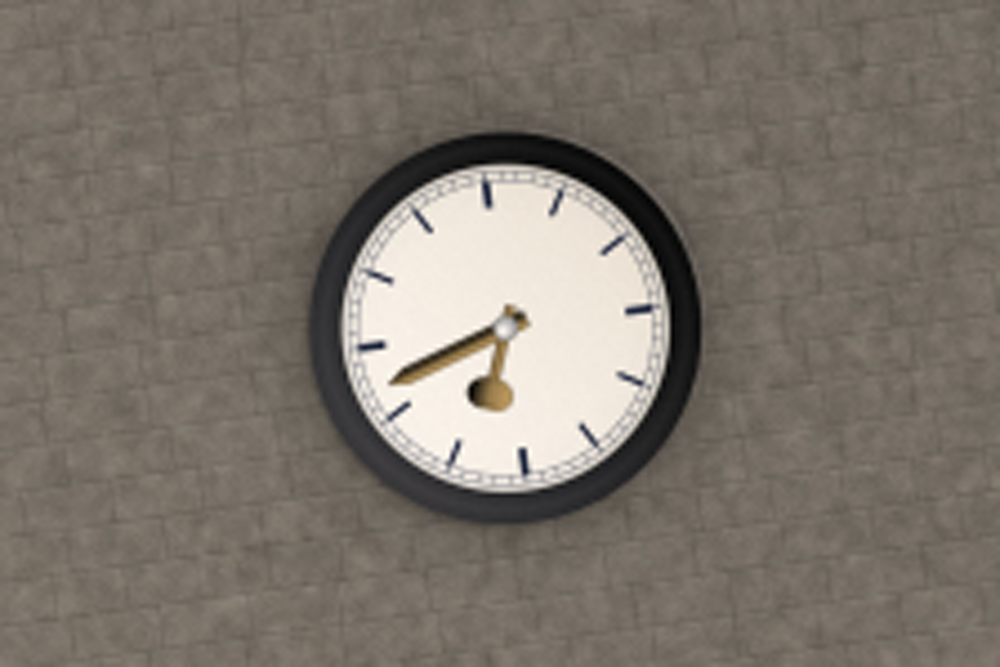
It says 6:42
